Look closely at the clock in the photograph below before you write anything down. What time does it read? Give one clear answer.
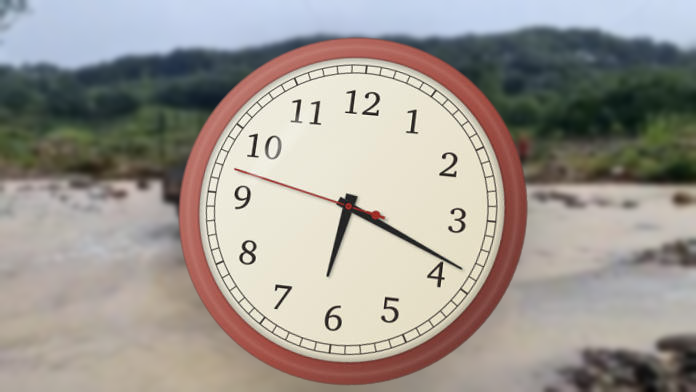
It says 6:18:47
